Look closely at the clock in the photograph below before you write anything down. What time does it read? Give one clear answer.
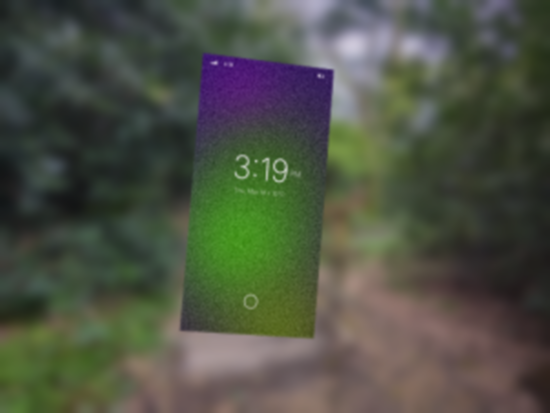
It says 3:19
